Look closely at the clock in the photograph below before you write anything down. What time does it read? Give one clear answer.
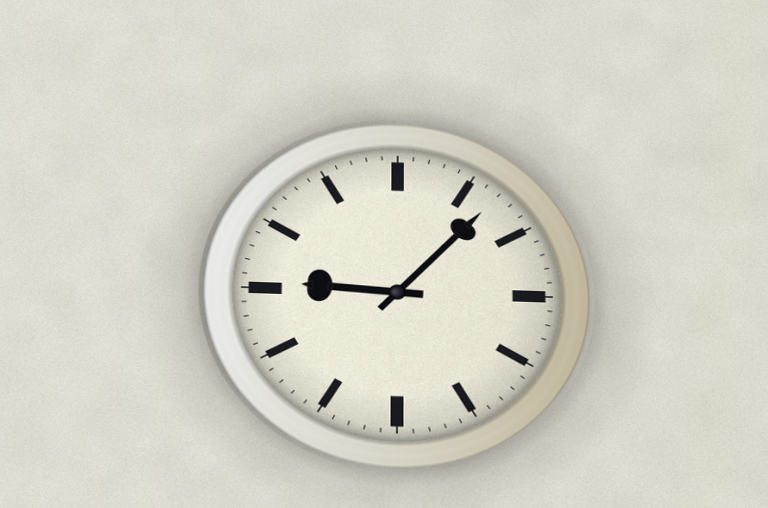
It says 9:07
